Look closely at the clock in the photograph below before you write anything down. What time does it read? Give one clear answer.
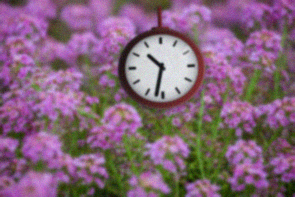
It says 10:32
